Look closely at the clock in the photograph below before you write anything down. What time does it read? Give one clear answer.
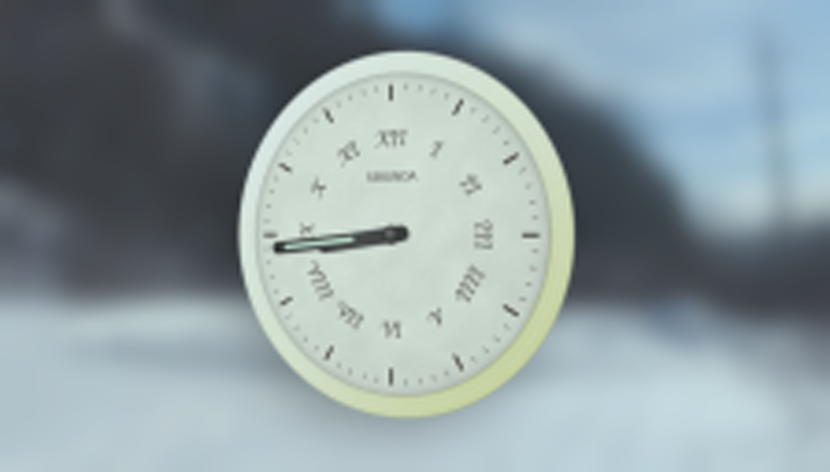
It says 8:44
